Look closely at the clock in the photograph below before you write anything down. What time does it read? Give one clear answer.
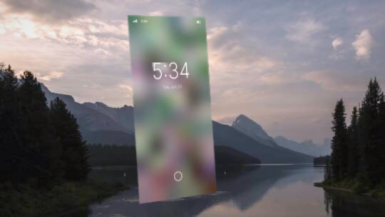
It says 5:34
